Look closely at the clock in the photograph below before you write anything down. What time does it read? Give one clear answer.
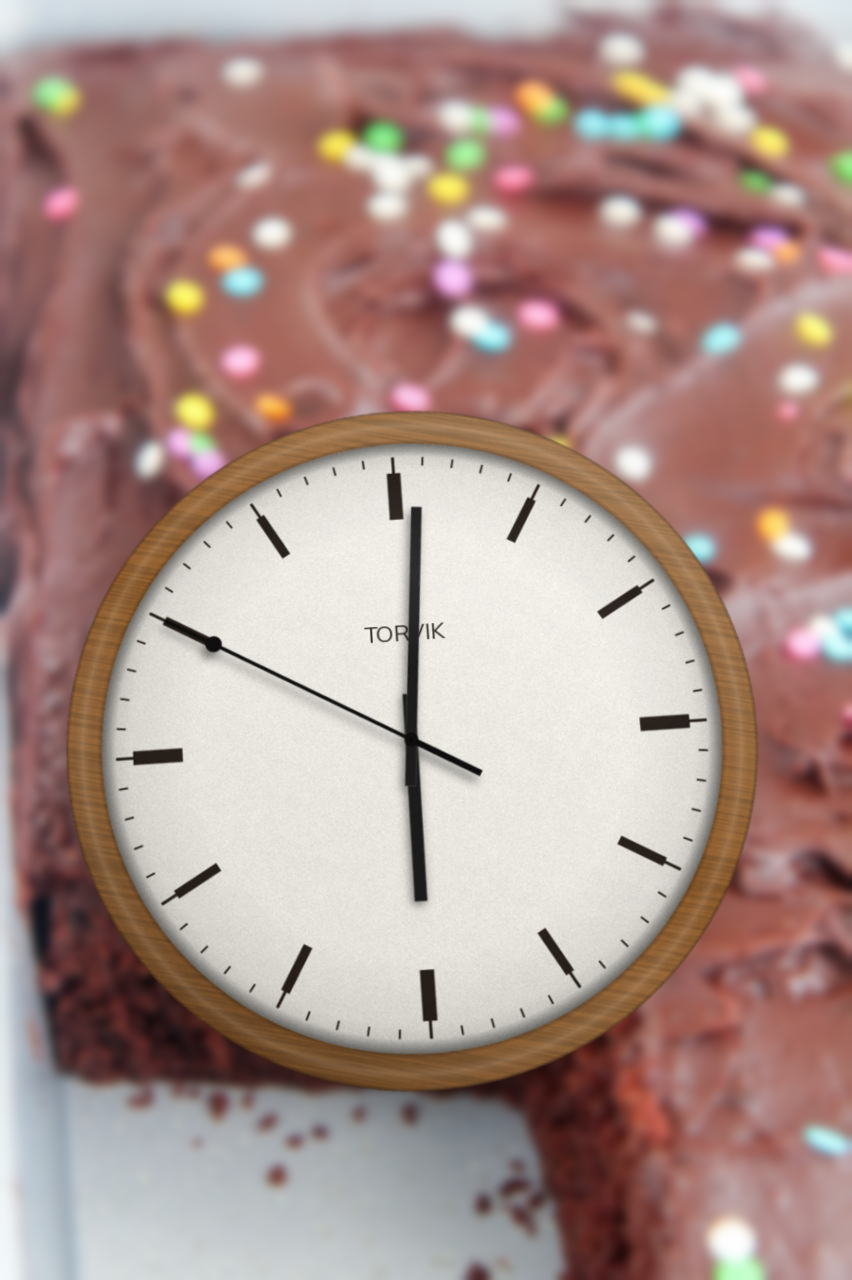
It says 6:00:50
